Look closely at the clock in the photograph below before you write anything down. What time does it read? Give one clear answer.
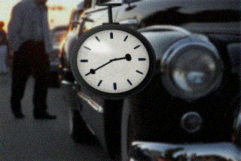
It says 2:40
